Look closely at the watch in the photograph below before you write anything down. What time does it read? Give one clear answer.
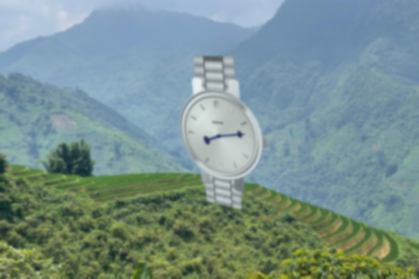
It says 8:13
